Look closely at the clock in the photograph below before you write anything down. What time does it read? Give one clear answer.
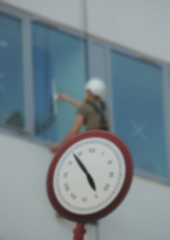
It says 4:53
